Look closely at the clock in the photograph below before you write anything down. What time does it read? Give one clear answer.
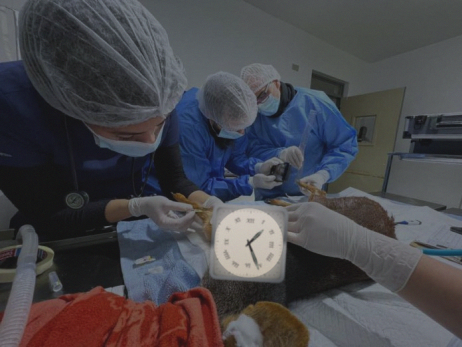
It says 1:26
